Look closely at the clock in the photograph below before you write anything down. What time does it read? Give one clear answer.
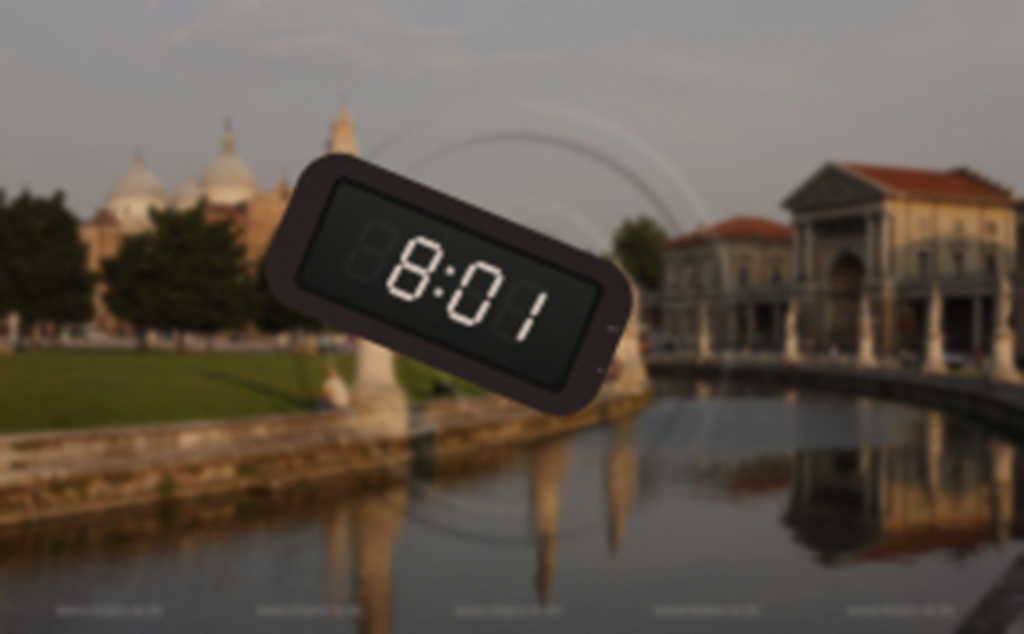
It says 8:01
